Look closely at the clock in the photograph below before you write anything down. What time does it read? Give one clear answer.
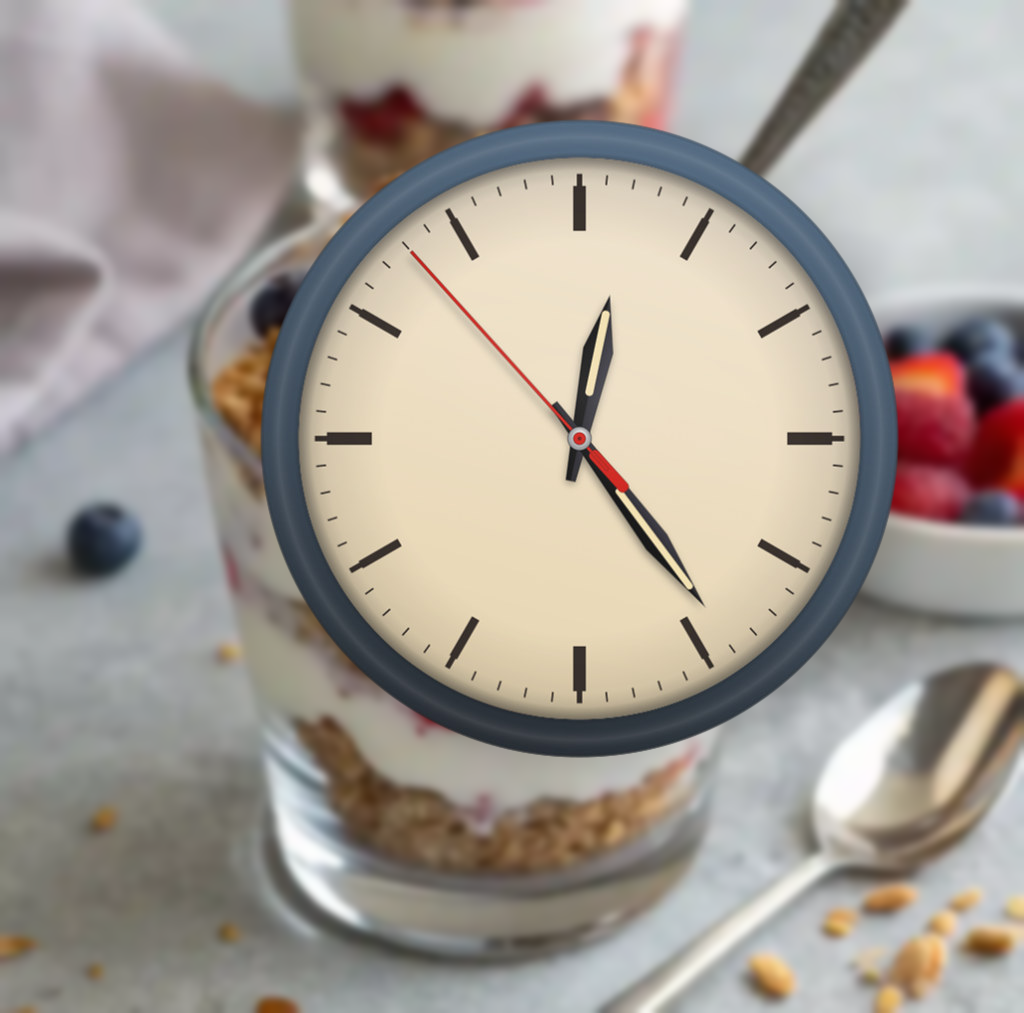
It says 12:23:53
